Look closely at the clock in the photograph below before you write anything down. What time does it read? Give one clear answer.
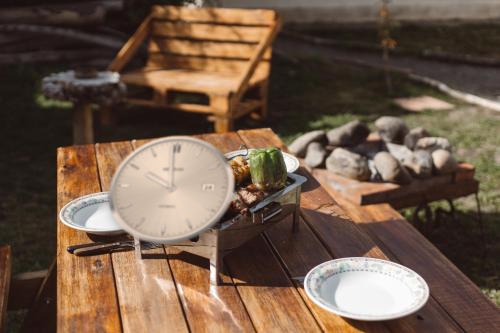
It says 9:59
